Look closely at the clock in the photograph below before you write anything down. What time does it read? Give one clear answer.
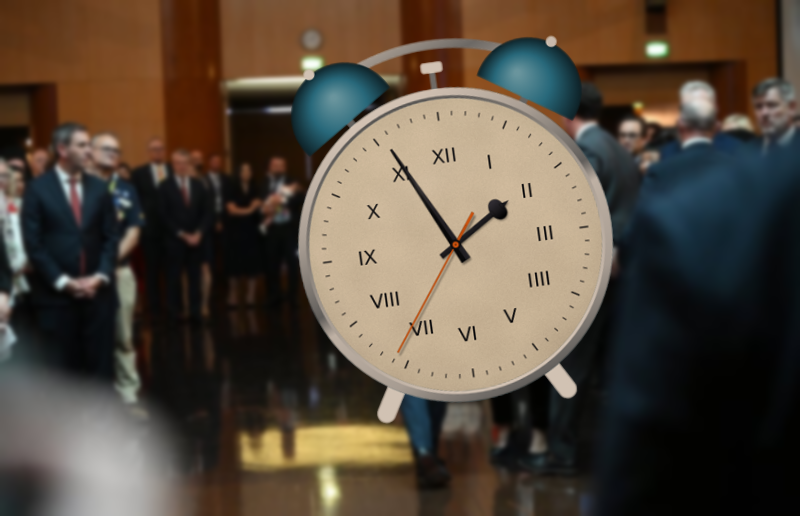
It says 1:55:36
